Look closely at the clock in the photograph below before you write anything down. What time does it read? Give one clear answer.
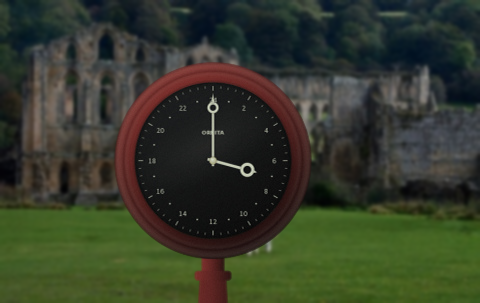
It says 7:00
